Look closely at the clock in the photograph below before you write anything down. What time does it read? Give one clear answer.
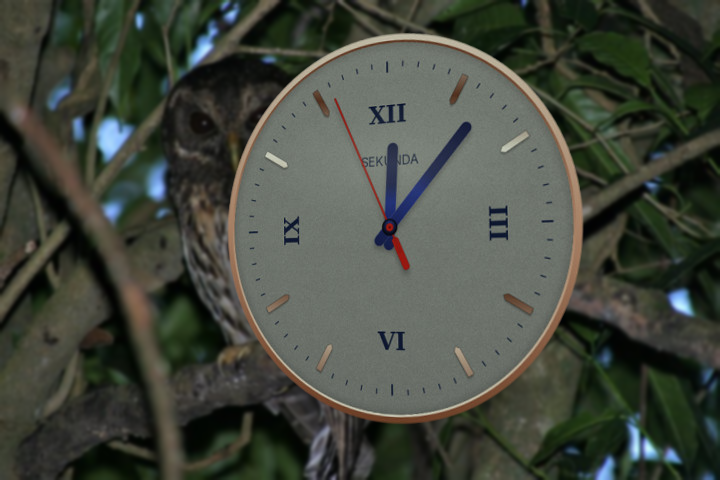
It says 12:06:56
